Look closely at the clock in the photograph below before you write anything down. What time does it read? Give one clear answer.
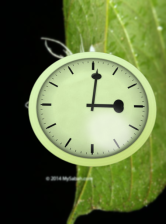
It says 3:01
